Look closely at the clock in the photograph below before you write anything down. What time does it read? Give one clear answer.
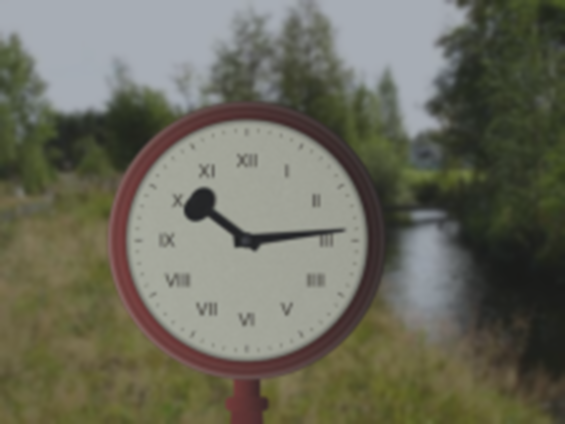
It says 10:14
